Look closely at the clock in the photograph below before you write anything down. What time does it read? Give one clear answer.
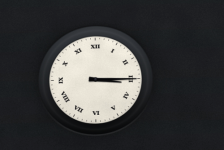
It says 3:15
